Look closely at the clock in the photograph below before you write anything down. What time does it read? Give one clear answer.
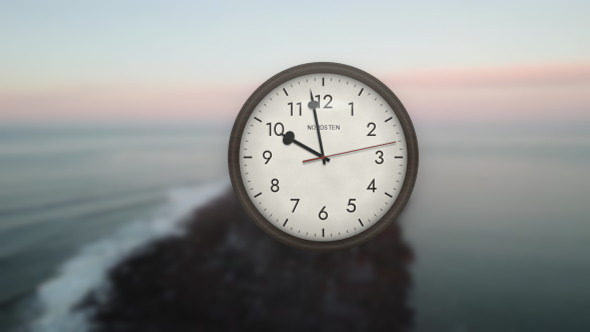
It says 9:58:13
